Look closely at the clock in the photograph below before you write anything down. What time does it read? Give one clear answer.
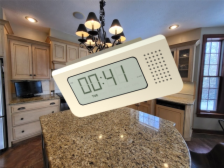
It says 0:41
